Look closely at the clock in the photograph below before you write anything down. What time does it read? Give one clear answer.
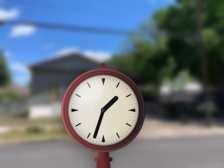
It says 1:33
